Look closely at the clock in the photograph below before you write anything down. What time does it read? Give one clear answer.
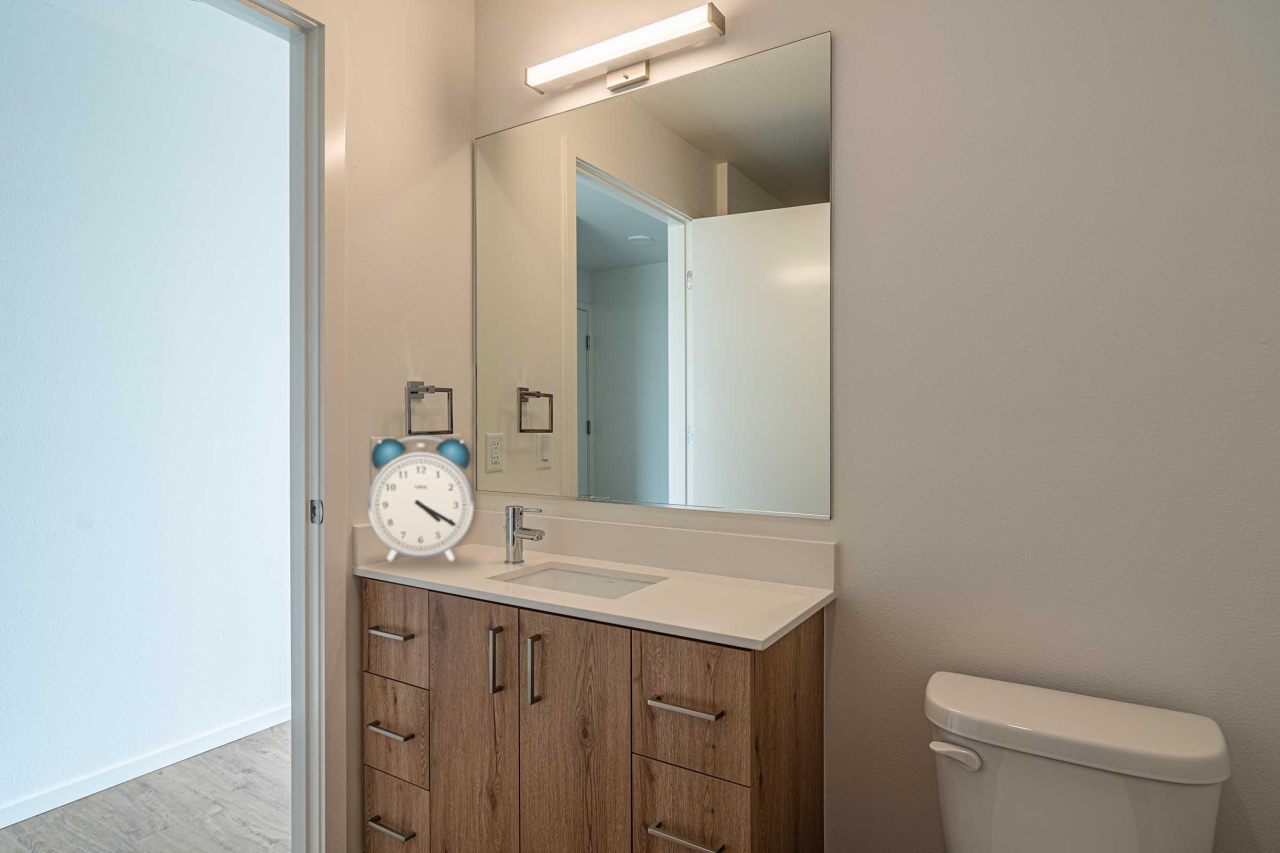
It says 4:20
